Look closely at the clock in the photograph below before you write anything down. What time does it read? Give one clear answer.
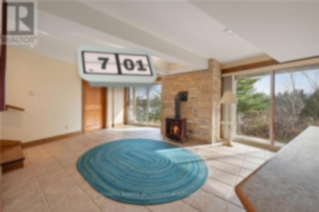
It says 7:01
